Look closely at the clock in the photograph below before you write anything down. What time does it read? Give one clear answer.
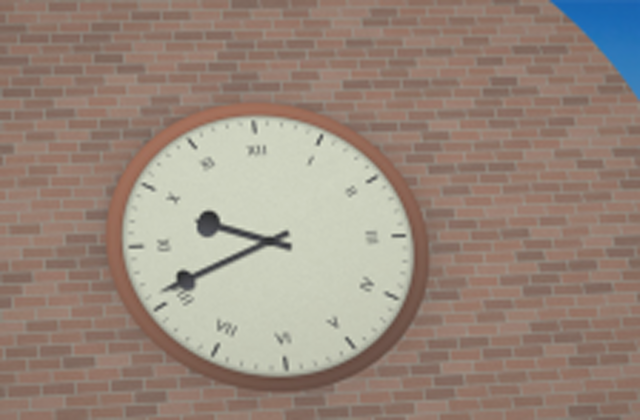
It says 9:41
